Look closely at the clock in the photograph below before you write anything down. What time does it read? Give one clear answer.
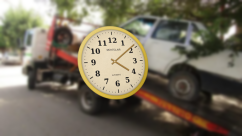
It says 4:09
